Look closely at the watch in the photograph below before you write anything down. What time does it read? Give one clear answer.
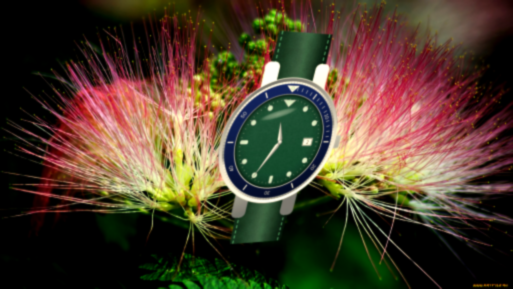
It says 11:35
